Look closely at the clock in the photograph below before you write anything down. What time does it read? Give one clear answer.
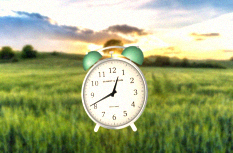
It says 12:41
